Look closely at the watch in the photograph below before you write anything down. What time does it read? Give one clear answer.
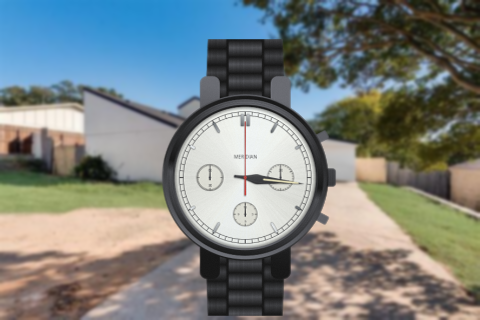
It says 3:16
